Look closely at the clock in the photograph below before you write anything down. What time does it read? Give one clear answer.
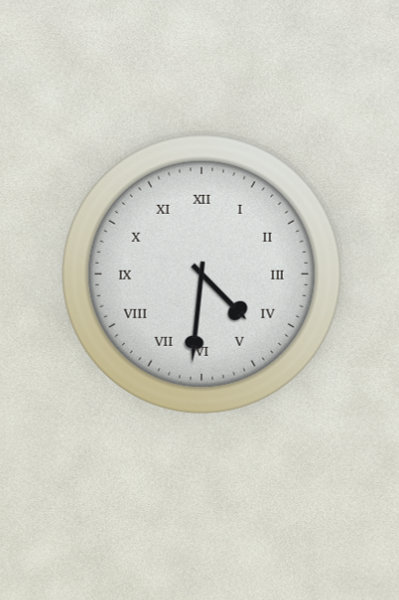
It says 4:31
